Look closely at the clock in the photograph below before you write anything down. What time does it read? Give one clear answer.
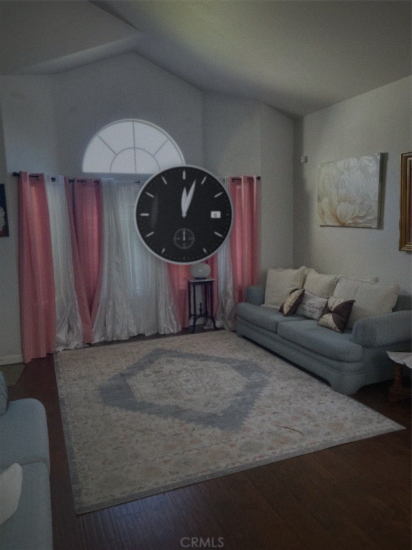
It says 12:03
